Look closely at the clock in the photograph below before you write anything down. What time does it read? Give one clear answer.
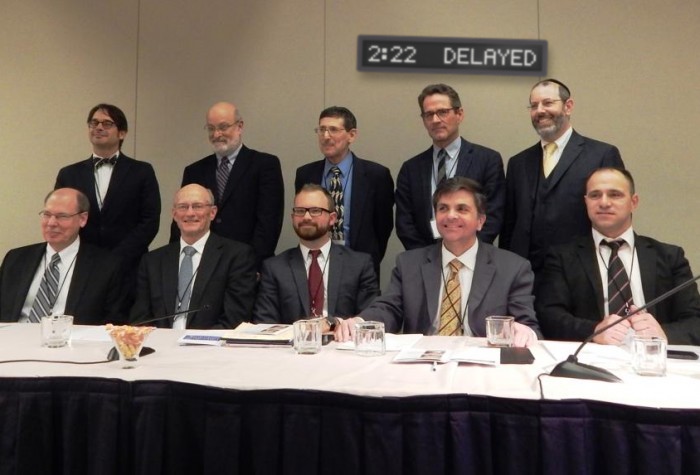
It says 2:22
